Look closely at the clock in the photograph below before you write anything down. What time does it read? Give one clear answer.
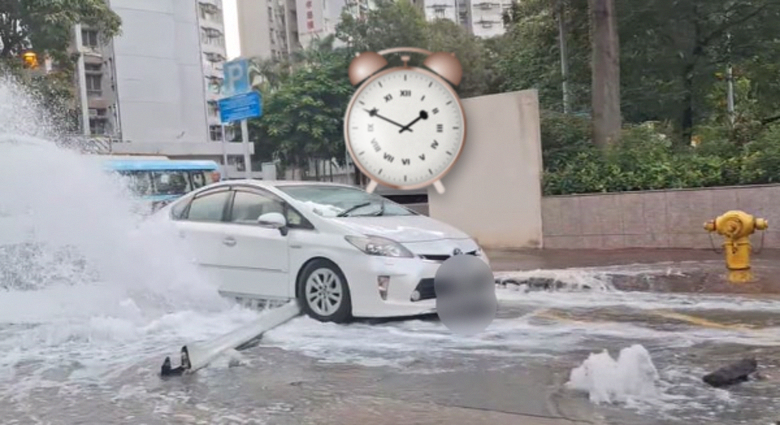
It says 1:49
